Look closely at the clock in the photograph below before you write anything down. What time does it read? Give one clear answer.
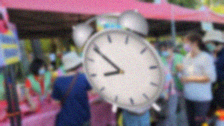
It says 8:54
